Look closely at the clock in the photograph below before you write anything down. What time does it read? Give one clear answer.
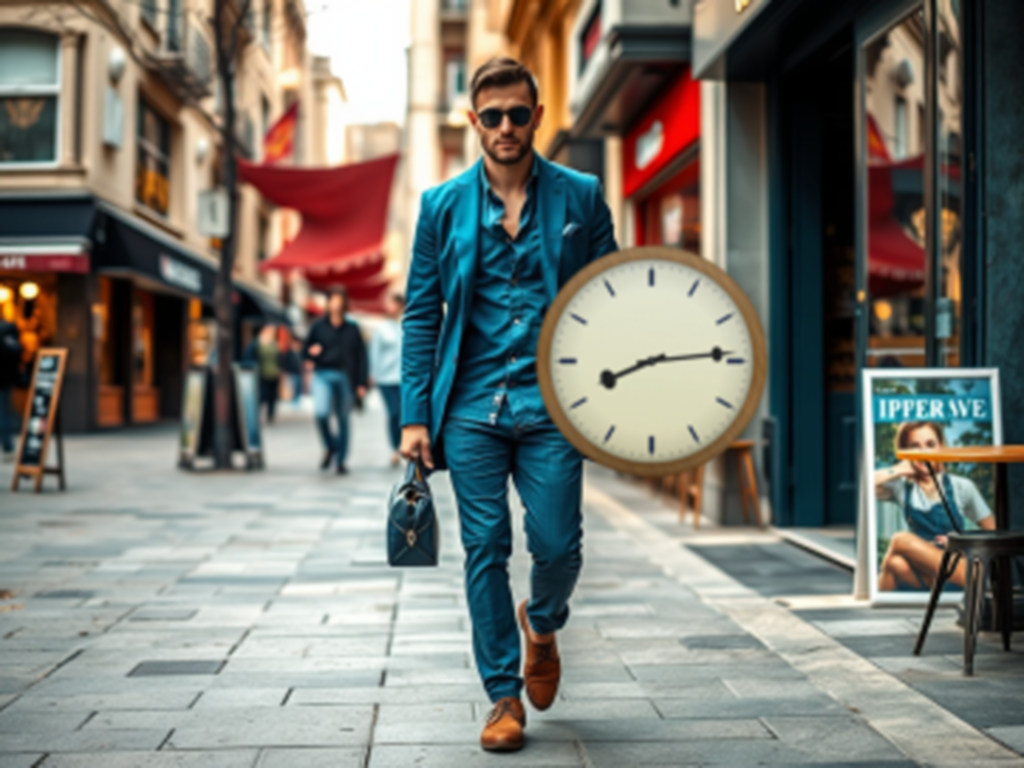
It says 8:14
